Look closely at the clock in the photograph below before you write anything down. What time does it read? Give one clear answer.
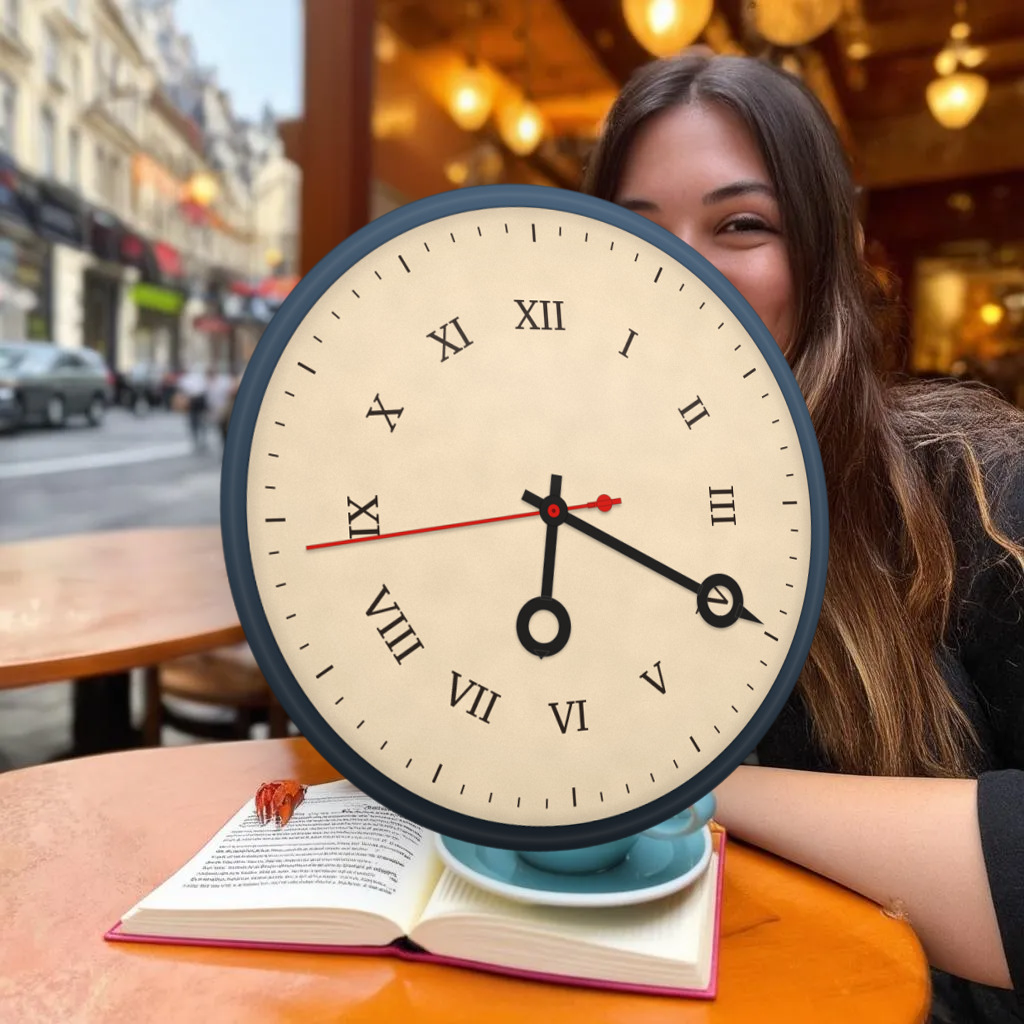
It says 6:19:44
